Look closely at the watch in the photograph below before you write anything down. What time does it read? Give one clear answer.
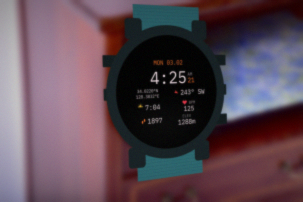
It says 4:25
